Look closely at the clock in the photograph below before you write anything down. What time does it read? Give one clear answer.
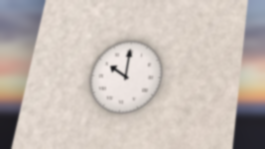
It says 10:00
